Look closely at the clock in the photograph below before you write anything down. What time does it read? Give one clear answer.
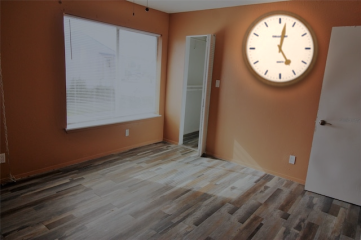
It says 5:02
